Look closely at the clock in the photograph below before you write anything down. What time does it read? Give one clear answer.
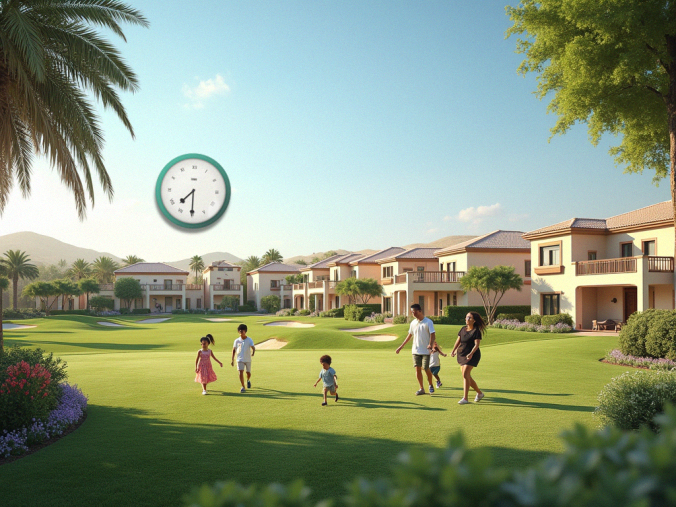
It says 7:30
